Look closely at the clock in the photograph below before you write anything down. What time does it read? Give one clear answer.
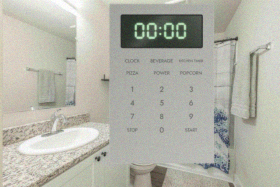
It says 0:00
